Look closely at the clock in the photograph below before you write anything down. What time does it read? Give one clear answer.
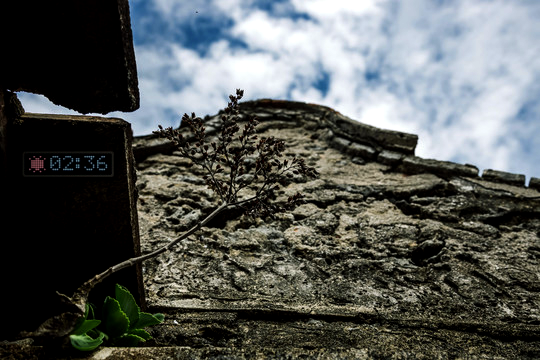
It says 2:36
